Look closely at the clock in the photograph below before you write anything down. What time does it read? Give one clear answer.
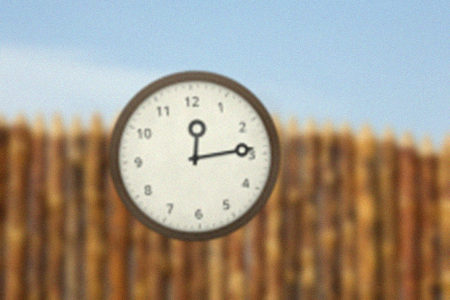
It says 12:14
